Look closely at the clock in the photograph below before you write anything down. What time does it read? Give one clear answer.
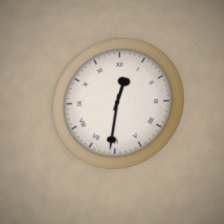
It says 12:31
